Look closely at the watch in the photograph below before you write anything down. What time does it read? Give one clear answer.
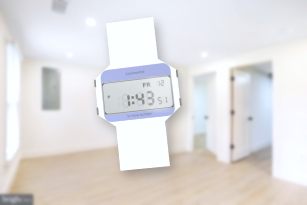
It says 1:43:51
